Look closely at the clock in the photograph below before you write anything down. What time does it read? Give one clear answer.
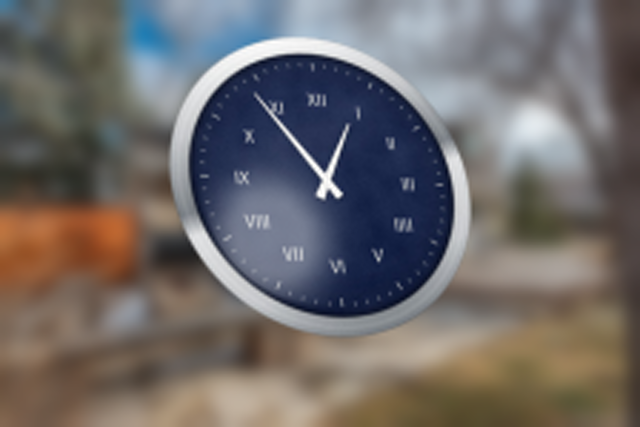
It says 12:54
